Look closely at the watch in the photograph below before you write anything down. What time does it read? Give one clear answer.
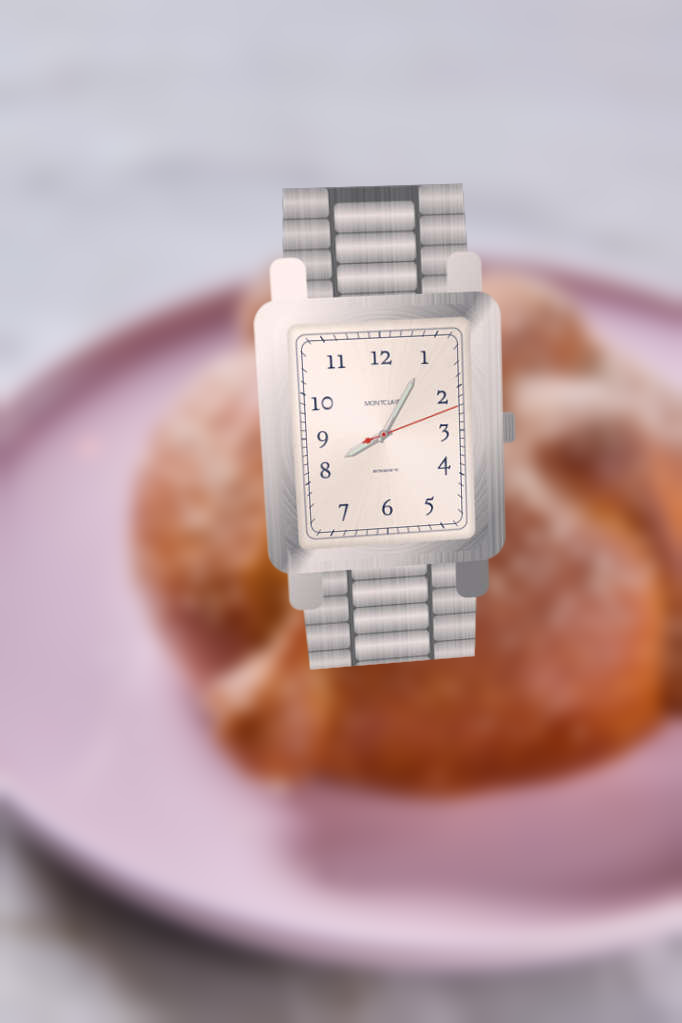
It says 8:05:12
